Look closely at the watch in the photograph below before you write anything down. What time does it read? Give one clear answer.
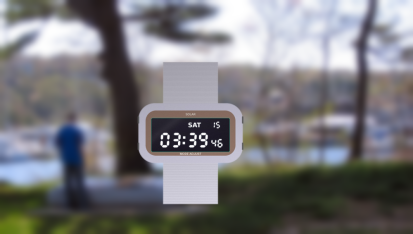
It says 3:39:46
